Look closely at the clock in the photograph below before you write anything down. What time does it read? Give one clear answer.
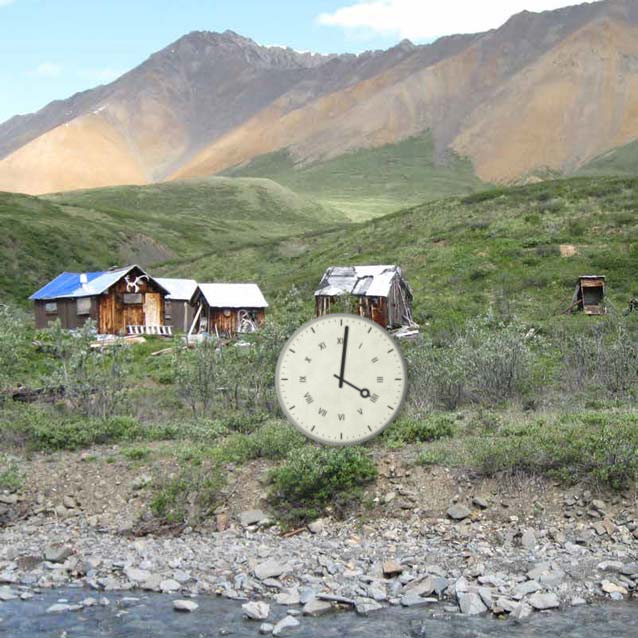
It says 4:01
